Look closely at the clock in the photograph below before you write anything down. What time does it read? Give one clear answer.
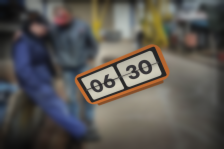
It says 6:30
